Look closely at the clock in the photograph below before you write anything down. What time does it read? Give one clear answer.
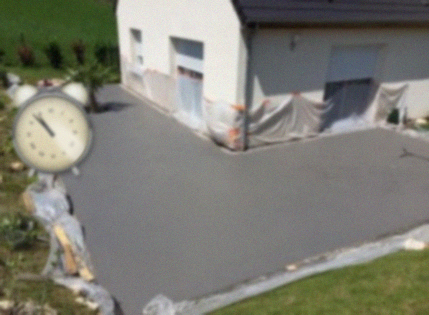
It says 10:53
